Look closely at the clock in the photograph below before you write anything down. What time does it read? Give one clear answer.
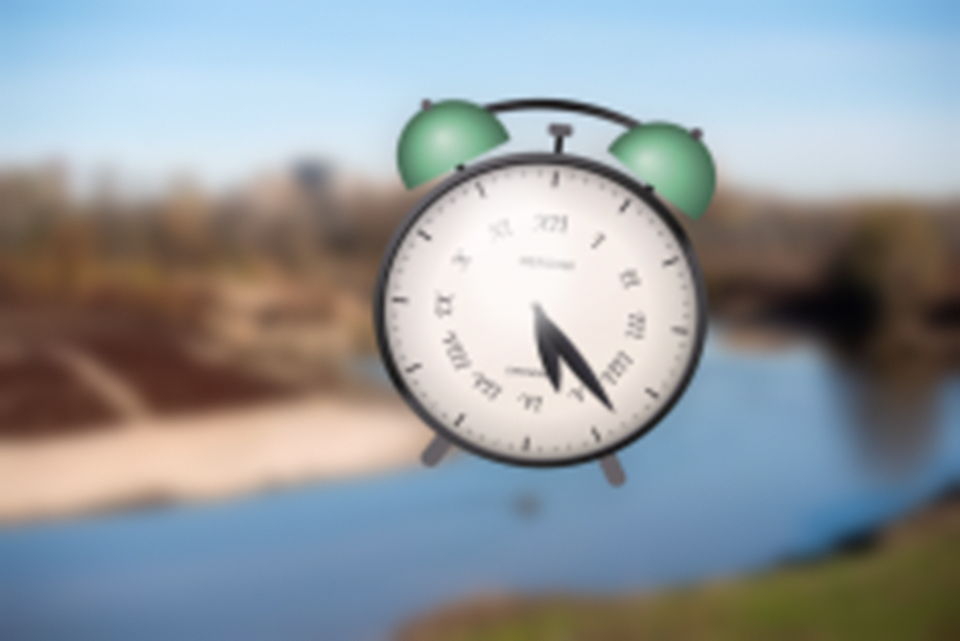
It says 5:23
